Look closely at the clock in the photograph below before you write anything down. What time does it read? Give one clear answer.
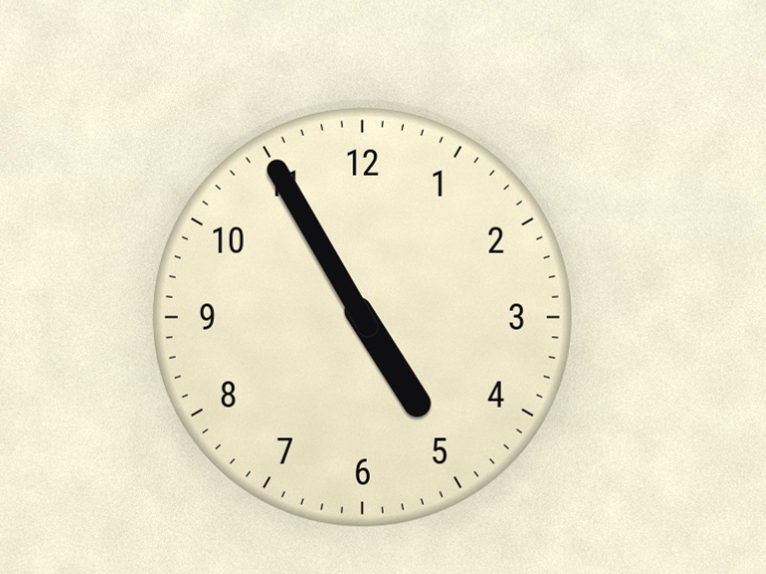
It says 4:55
